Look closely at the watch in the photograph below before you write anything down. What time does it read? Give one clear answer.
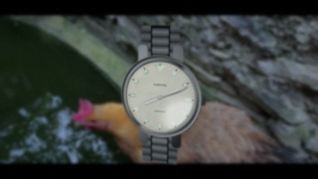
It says 8:11
